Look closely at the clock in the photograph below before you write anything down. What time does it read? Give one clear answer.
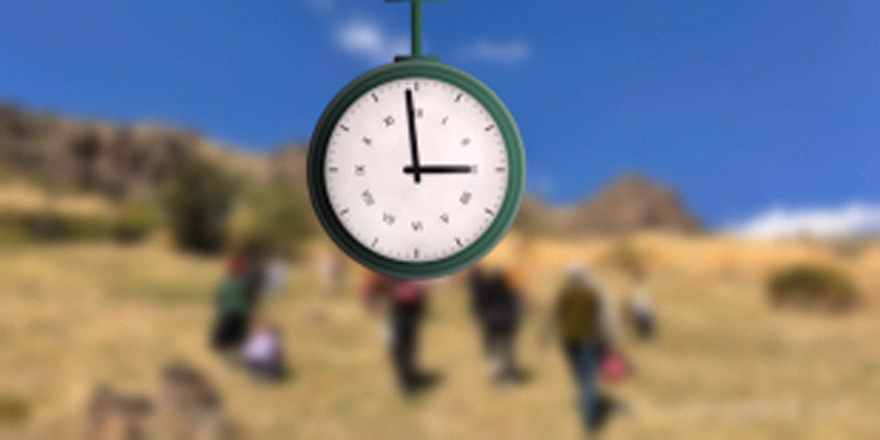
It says 2:59
